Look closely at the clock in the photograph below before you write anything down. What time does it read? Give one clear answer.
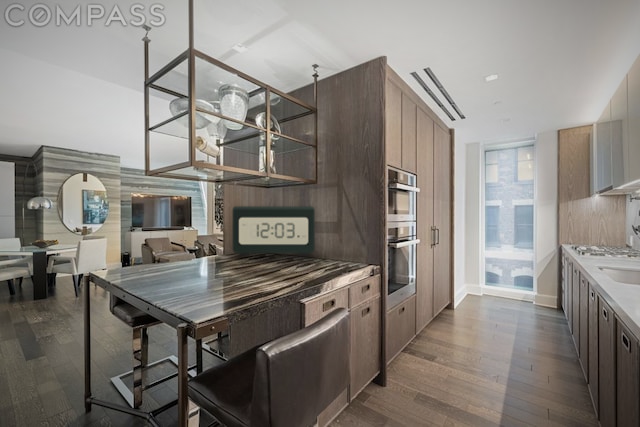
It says 12:03
